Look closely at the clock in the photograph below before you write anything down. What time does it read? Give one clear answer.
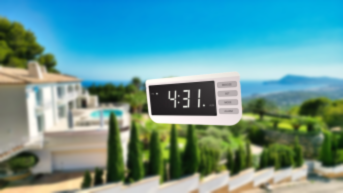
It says 4:31
